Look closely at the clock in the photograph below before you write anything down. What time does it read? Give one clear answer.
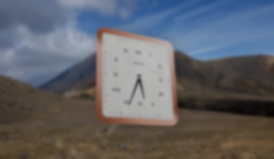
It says 5:34
